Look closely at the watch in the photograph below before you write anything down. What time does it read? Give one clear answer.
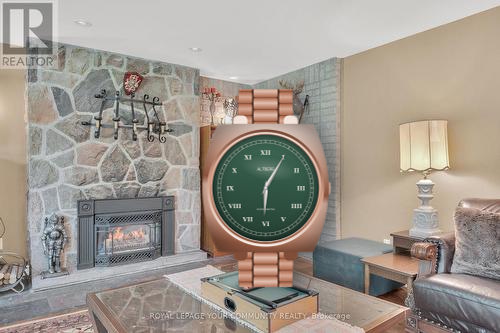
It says 6:05
